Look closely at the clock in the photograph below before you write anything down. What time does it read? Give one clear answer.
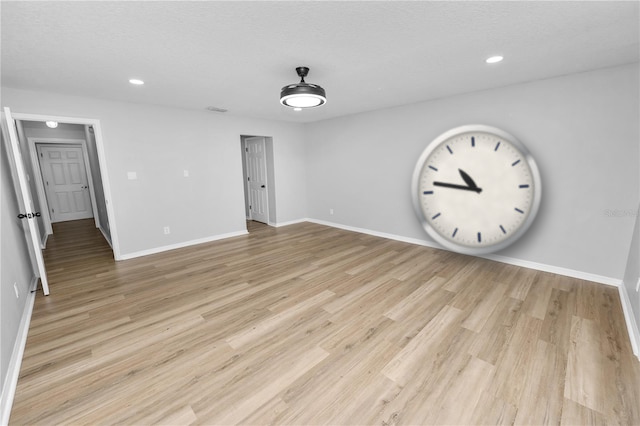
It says 10:47
